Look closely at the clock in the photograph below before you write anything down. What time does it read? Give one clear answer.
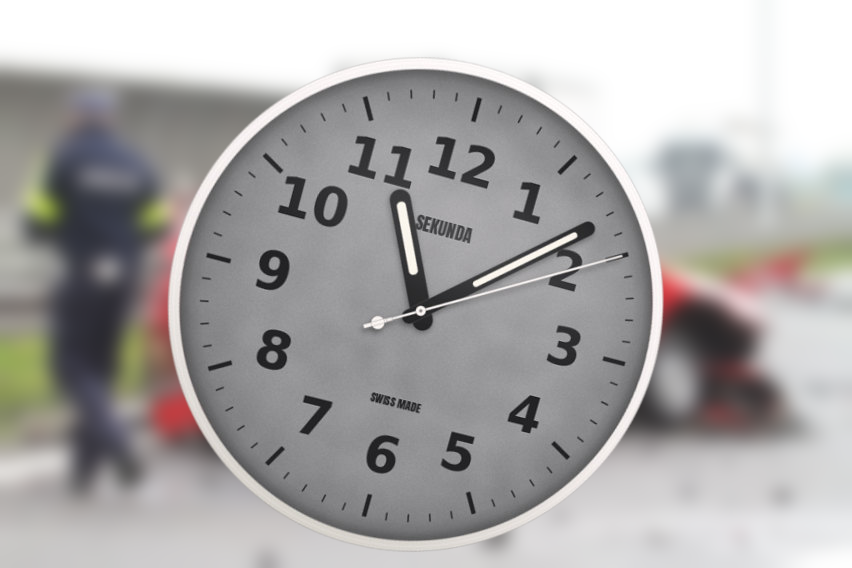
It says 11:08:10
